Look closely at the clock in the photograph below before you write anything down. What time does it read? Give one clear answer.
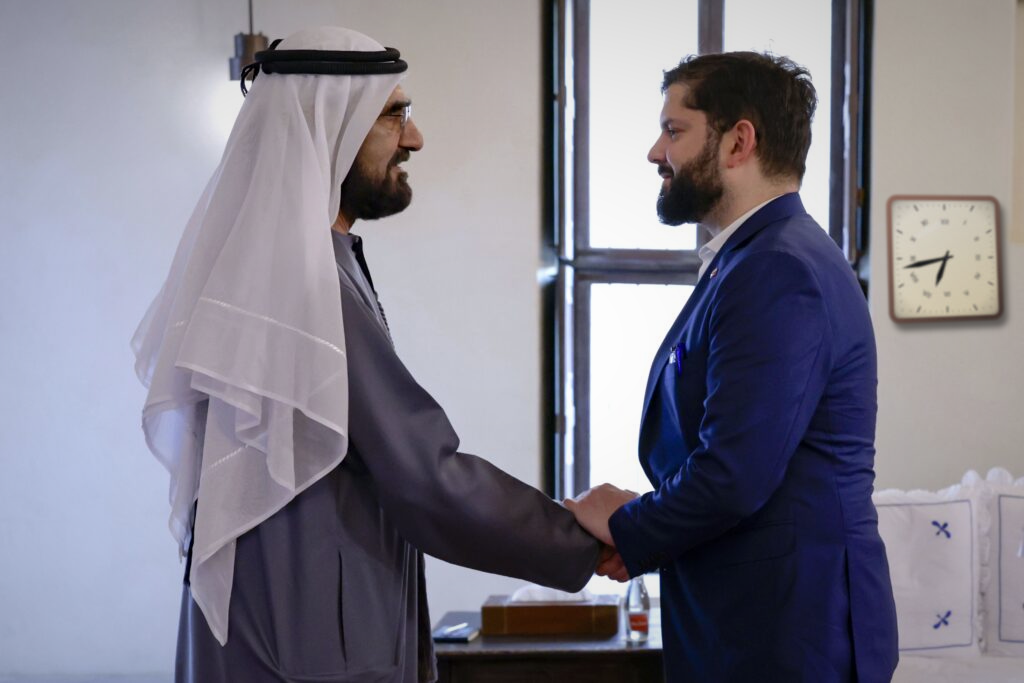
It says 6:43
